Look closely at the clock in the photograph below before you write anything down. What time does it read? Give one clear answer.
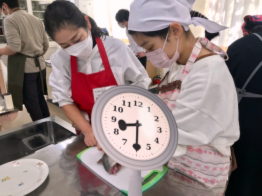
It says 8:30
